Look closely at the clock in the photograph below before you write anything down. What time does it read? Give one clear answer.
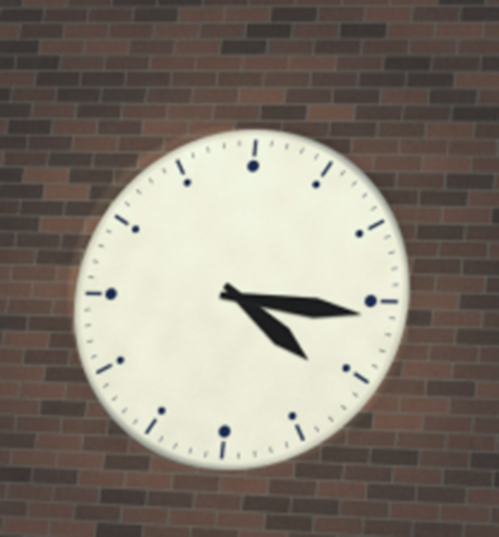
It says 4:16
